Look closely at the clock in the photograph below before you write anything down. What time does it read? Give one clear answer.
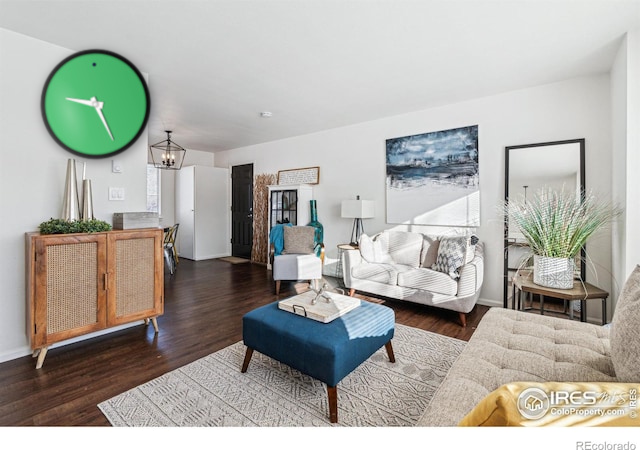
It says 9:26
